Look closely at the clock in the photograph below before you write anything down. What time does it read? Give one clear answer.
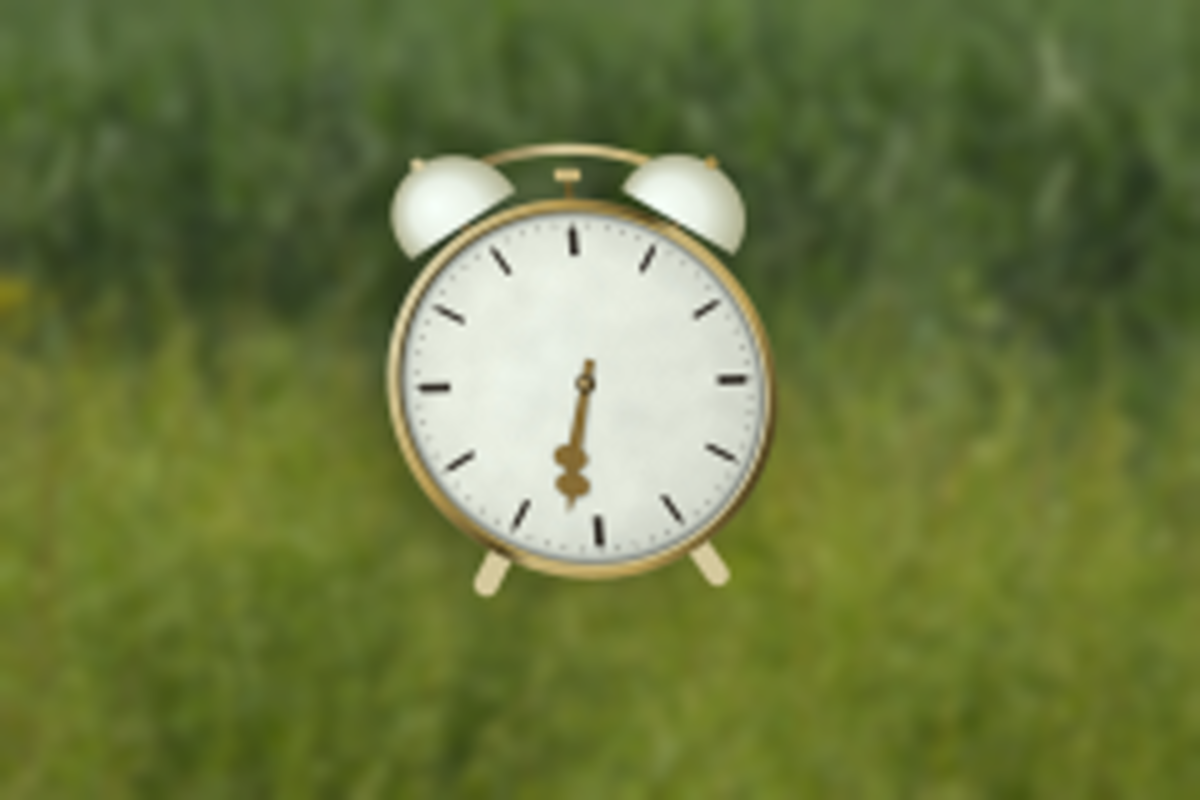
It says 6:32
